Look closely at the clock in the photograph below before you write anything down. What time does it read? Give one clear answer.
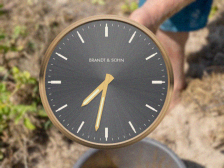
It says 7:32
